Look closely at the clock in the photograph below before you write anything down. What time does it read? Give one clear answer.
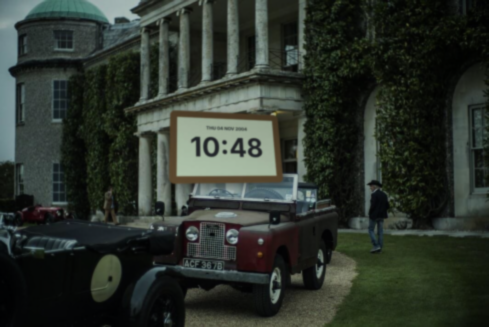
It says 10:48
